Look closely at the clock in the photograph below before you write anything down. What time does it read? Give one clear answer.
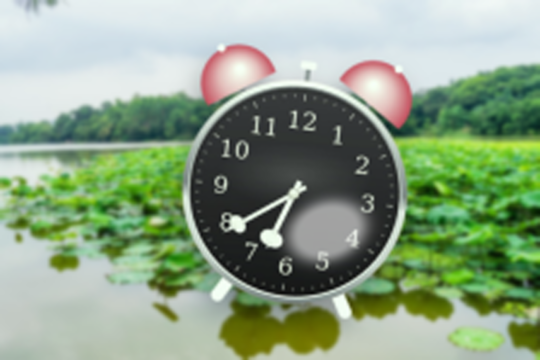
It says 6:39
